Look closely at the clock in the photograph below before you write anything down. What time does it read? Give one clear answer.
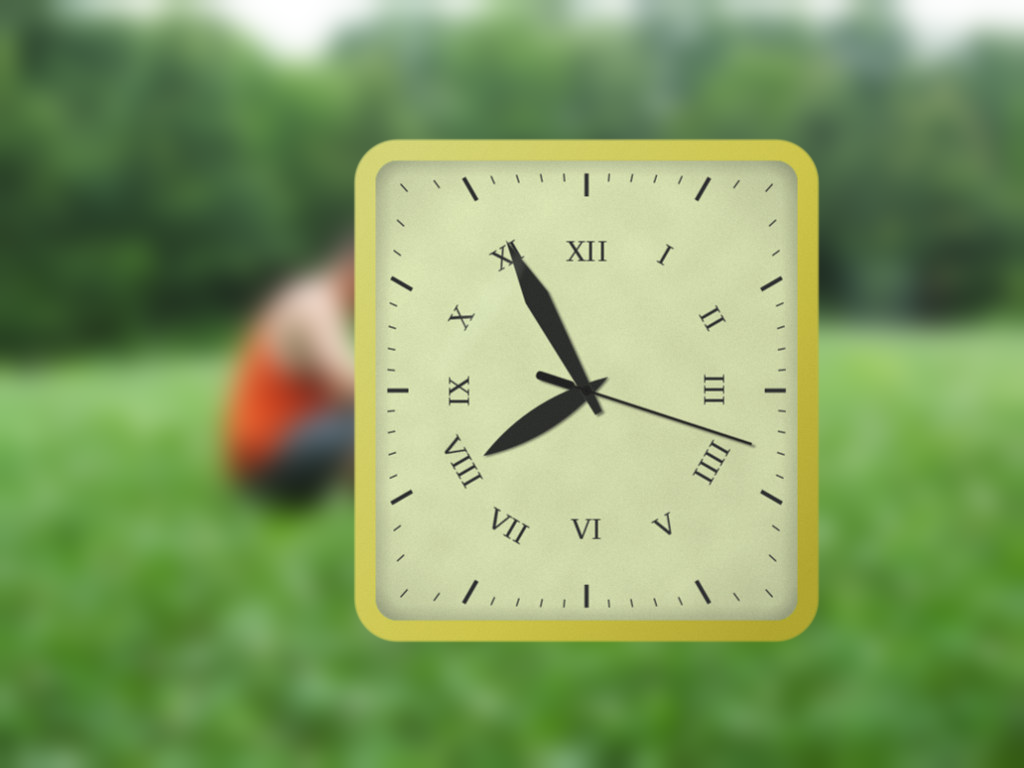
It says 7:55:18
